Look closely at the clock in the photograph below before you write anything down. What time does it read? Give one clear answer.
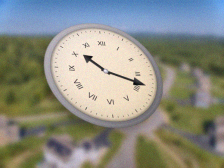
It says 10:18
